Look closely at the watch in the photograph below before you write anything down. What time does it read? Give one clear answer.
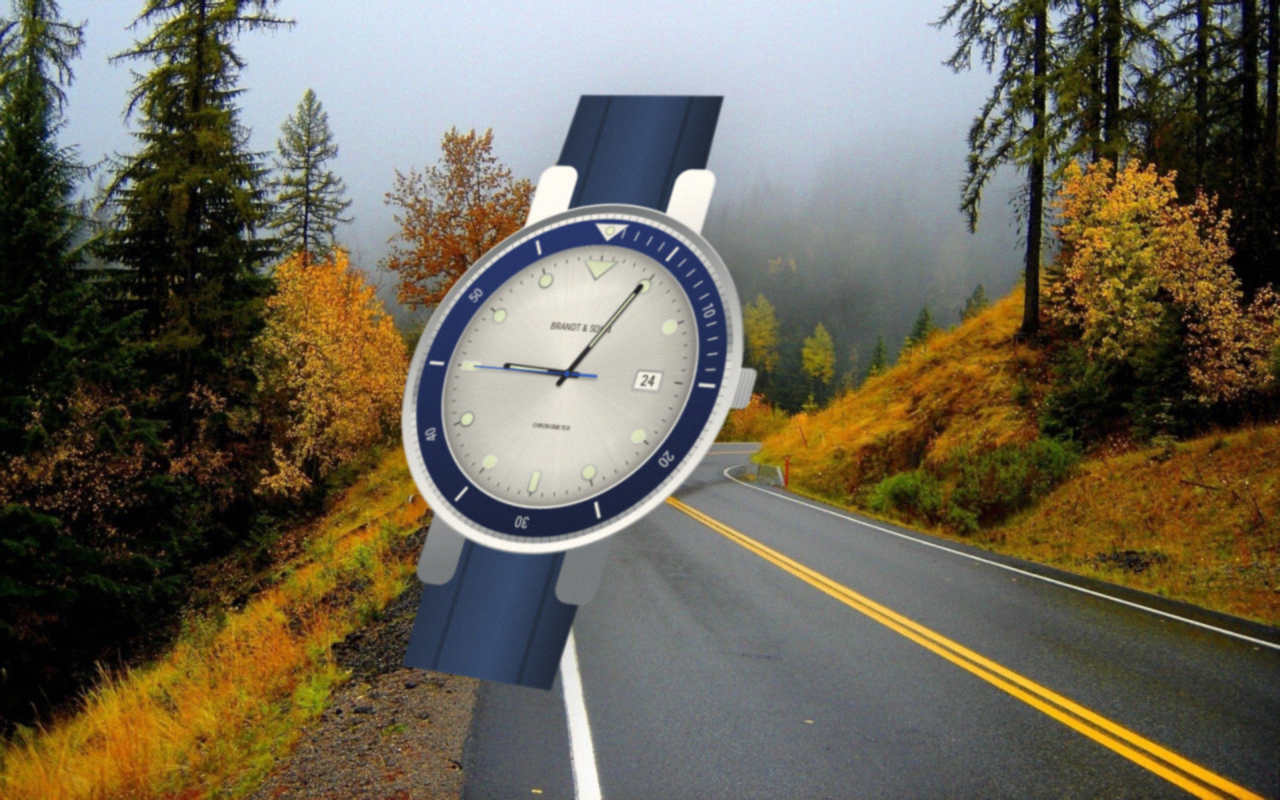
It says 9:04:45
